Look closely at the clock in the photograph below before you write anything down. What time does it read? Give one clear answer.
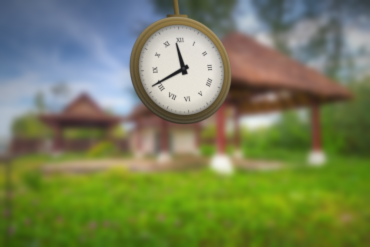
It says 11:41
